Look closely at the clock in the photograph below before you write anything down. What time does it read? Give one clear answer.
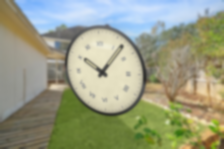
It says 10:07
